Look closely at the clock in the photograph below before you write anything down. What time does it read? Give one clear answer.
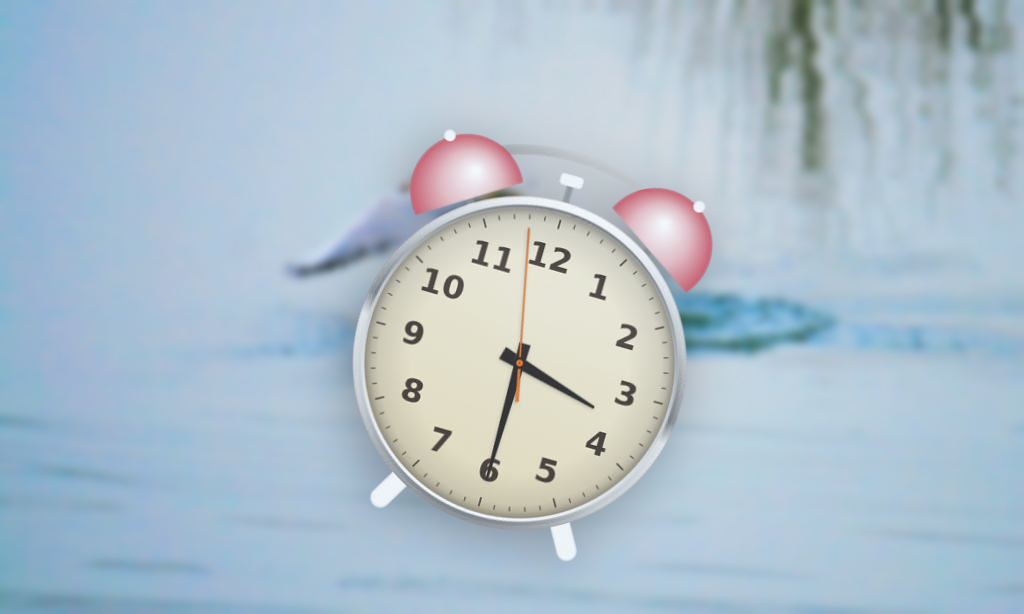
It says 3:29:58
